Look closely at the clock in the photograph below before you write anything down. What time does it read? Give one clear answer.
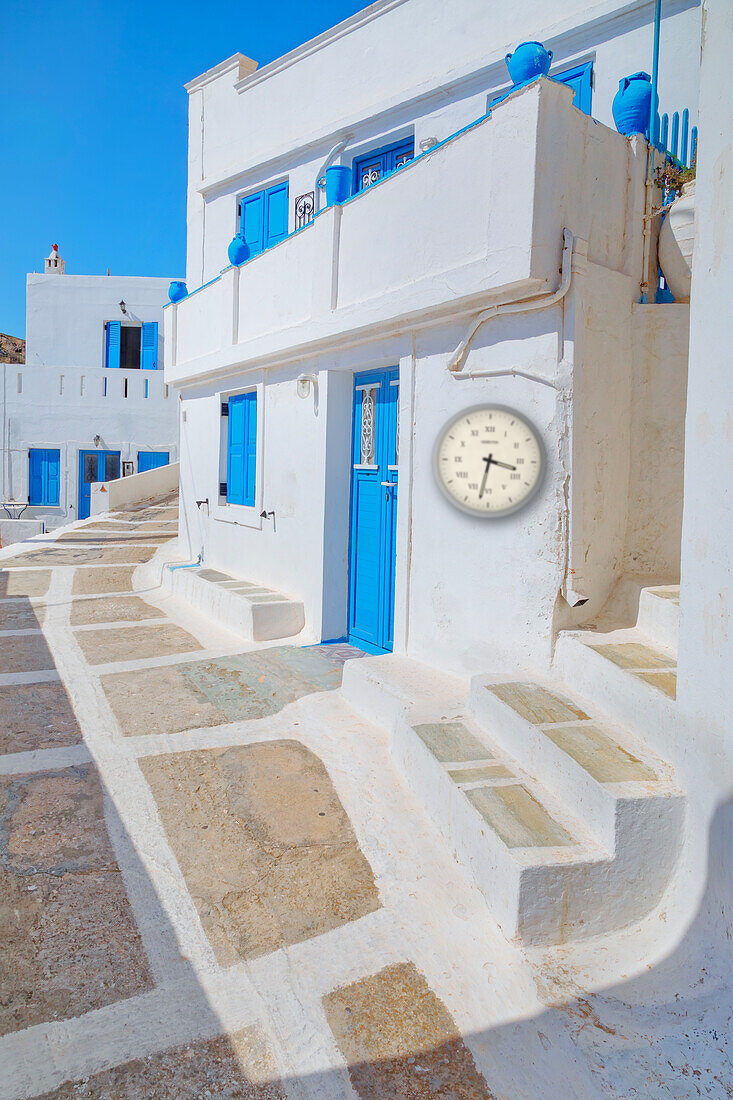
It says 3:32
